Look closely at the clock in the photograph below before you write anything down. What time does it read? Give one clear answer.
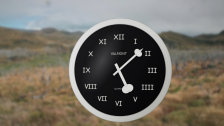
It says 5:08
